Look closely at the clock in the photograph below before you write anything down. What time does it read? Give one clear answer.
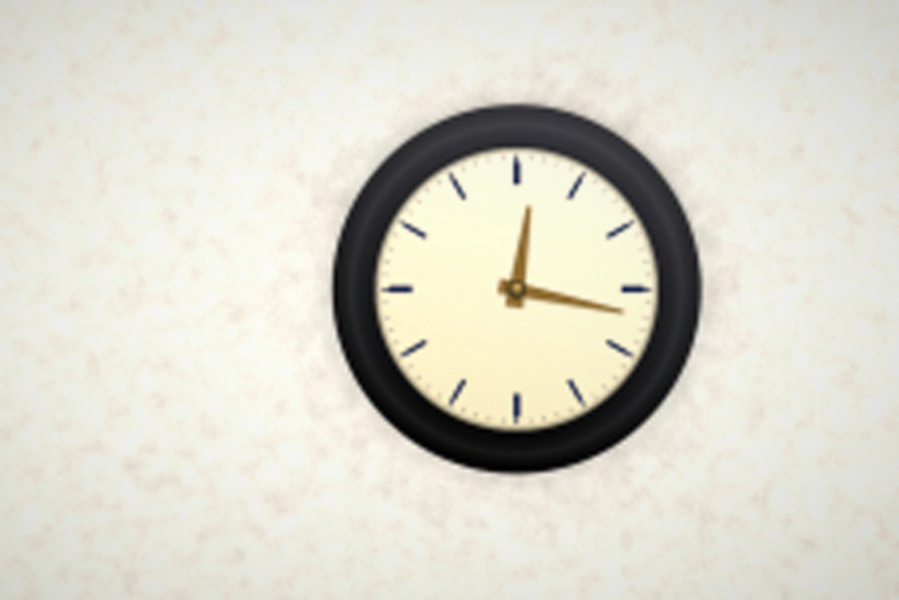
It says 12:17
